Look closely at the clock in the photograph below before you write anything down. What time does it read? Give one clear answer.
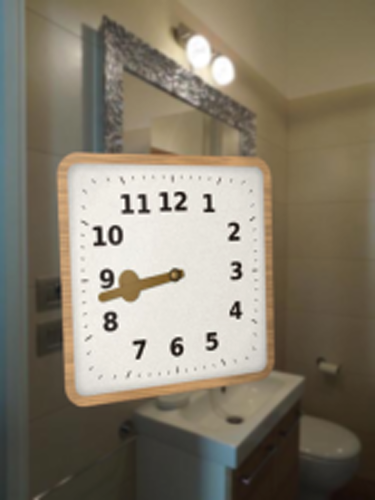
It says 8:43
